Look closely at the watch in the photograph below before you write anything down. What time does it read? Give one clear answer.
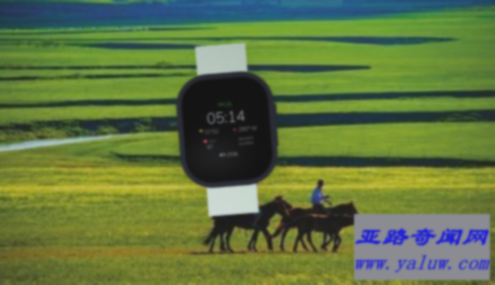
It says 5:14
